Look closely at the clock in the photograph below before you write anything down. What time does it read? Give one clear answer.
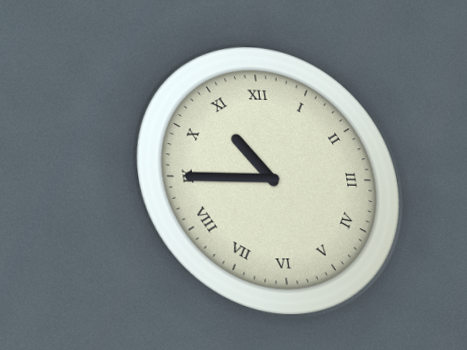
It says 10:45
